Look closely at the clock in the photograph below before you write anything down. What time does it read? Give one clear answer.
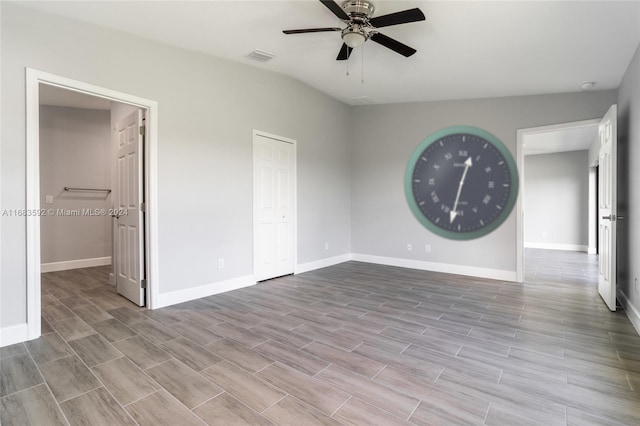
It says 12:32
